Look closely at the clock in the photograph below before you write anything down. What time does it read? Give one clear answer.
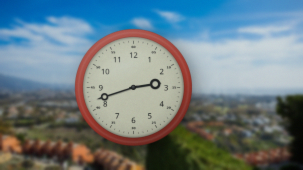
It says 2:42
